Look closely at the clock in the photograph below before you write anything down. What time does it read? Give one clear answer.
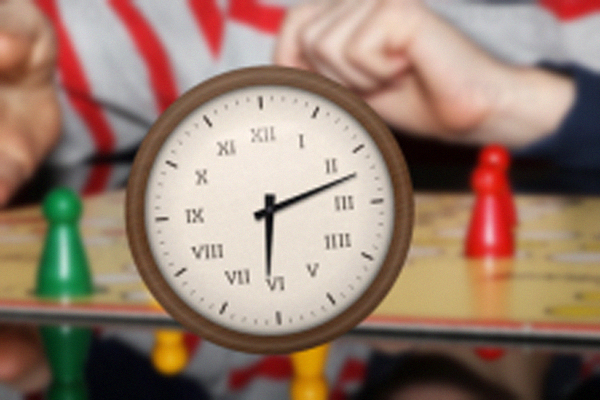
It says 6:12
